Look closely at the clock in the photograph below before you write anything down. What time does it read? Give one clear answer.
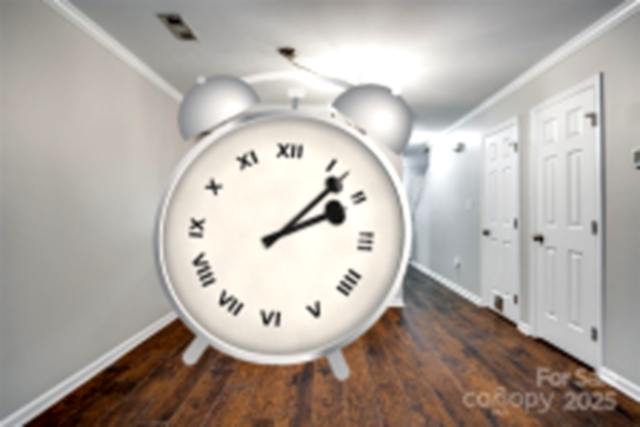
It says 2:07
